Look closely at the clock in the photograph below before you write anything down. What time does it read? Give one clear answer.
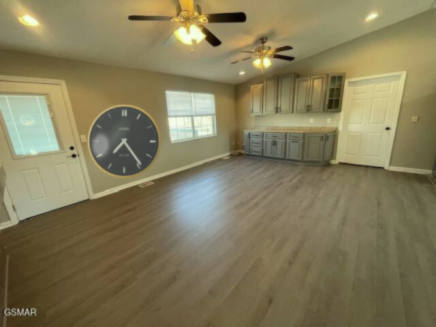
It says 7:24
